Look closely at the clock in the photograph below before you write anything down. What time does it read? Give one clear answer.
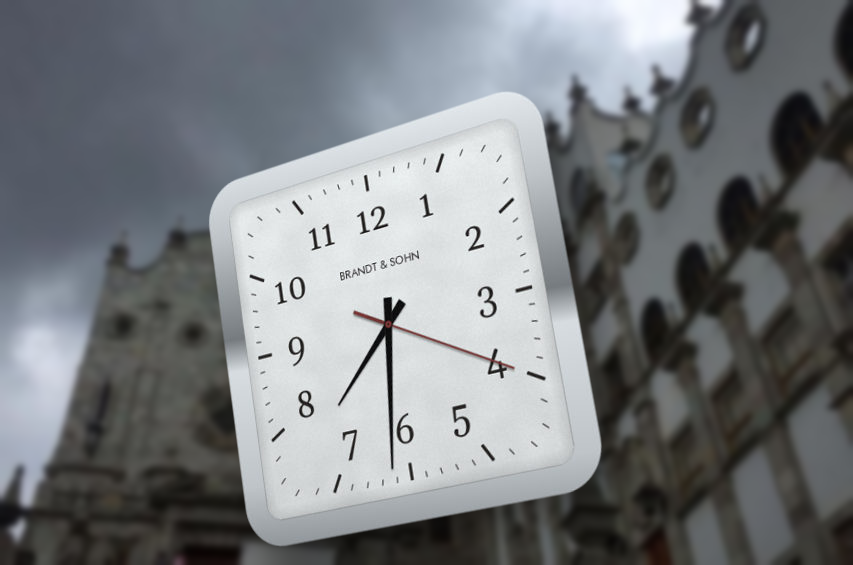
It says 7:31:20
